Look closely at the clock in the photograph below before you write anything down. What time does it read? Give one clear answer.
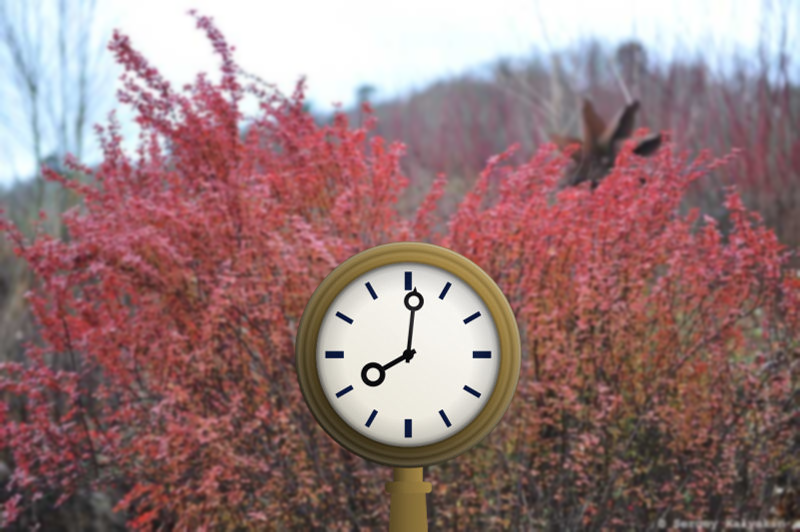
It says 8:01
